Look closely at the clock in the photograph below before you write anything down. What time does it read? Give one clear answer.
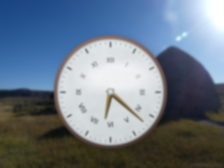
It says 6:22
